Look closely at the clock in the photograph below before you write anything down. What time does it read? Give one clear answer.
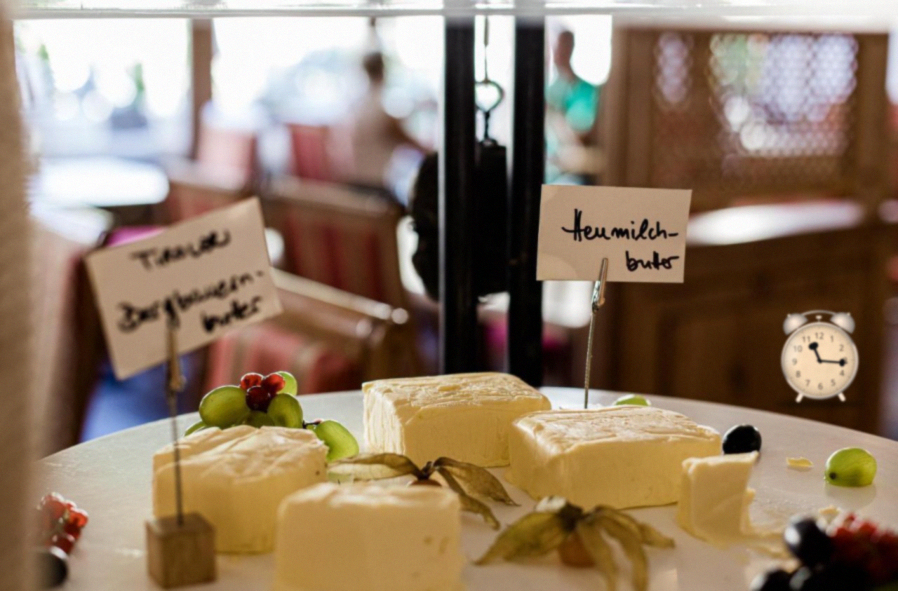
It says 11:16
